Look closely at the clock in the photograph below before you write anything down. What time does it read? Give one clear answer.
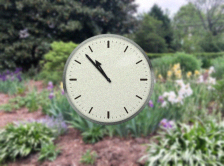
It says 10:53
